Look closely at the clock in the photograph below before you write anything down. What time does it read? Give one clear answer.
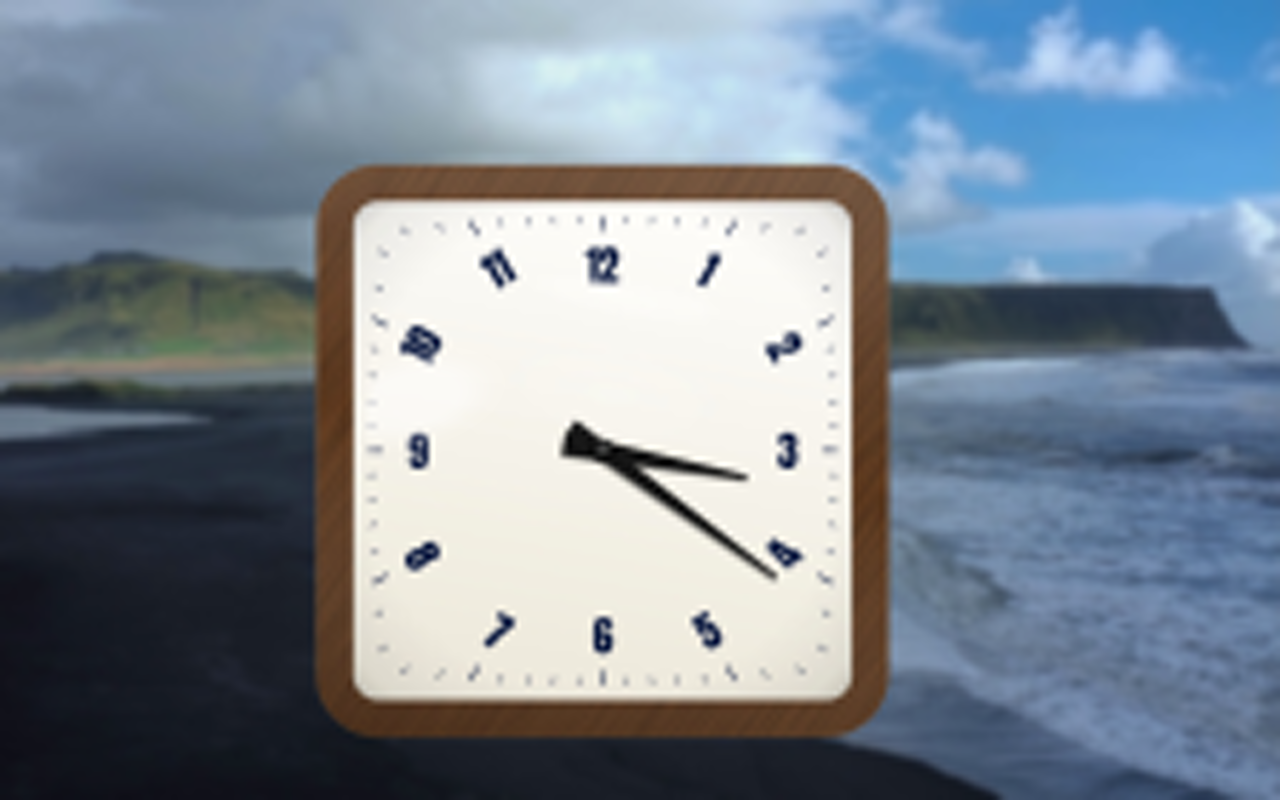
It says 3:21
